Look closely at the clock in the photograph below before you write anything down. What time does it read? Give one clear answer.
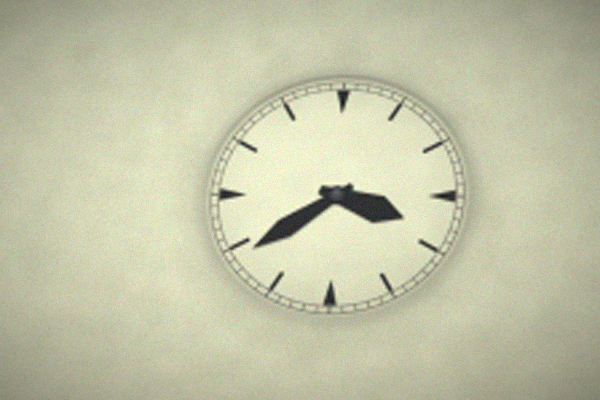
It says 3:39
